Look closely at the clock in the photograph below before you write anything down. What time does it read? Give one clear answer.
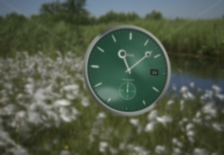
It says 11:08
